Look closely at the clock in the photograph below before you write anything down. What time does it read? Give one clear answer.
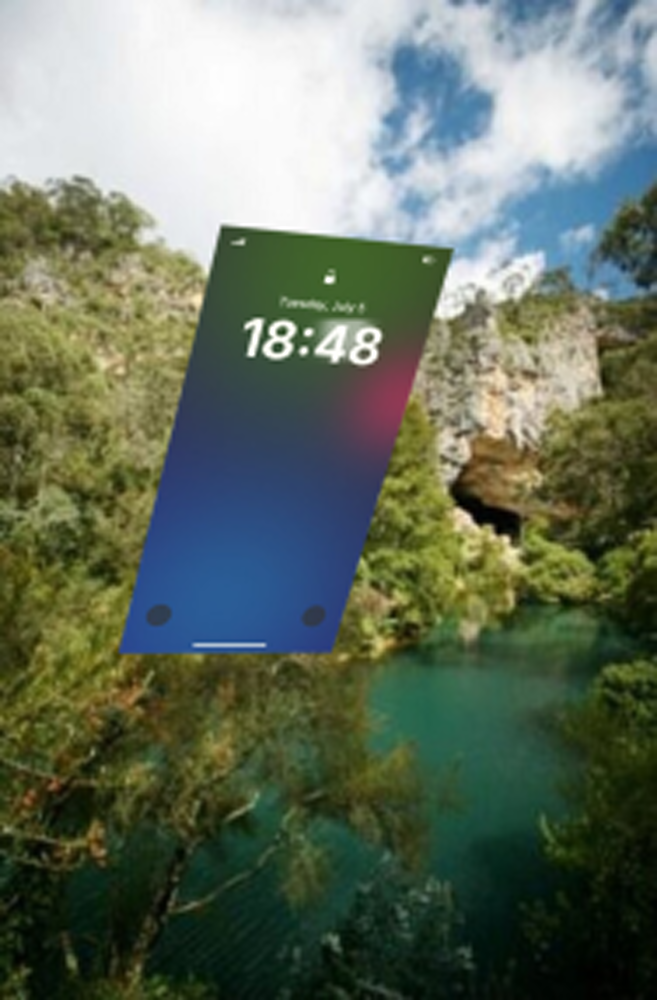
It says 18:48
